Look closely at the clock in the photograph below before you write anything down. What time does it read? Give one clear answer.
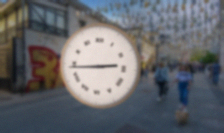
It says 2:44
